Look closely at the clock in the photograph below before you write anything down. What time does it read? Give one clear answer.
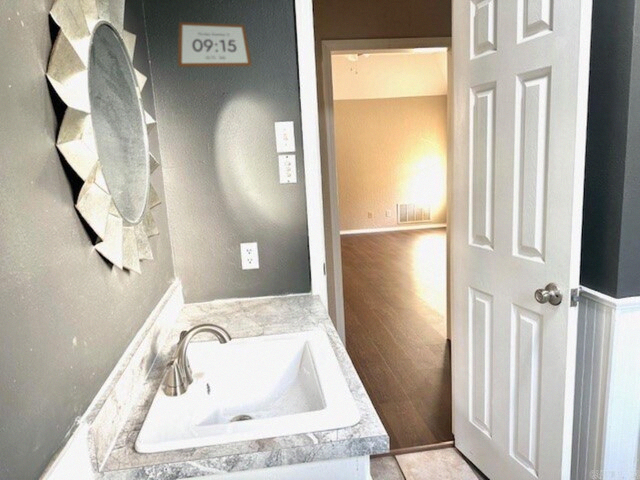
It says 9:15
